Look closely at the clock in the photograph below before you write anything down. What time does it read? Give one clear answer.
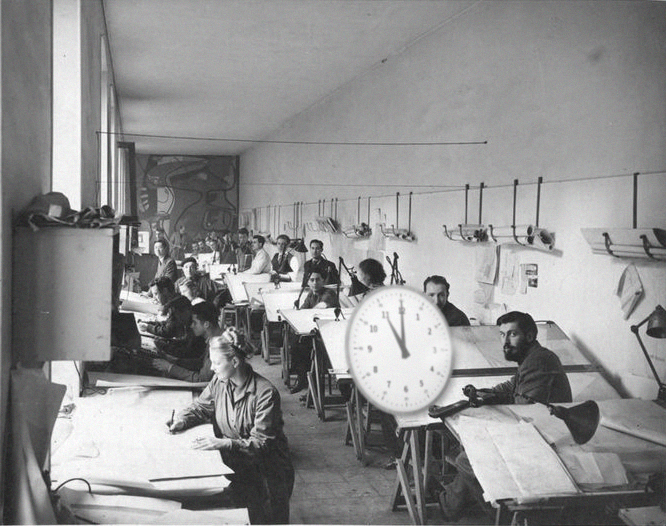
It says 11:00
